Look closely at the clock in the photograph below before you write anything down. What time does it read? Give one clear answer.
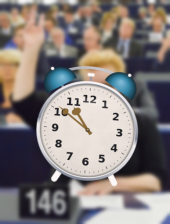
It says 10:51
